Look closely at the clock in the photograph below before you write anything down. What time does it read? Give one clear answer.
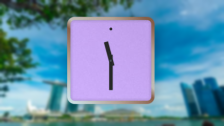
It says 11:30
